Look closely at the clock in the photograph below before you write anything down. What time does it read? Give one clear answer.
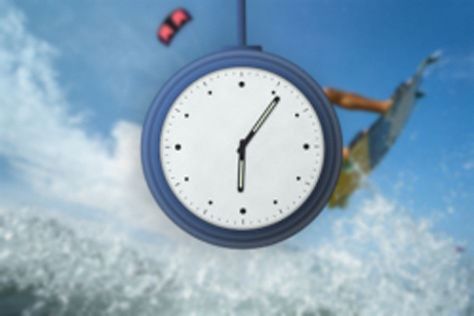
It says 6:06
